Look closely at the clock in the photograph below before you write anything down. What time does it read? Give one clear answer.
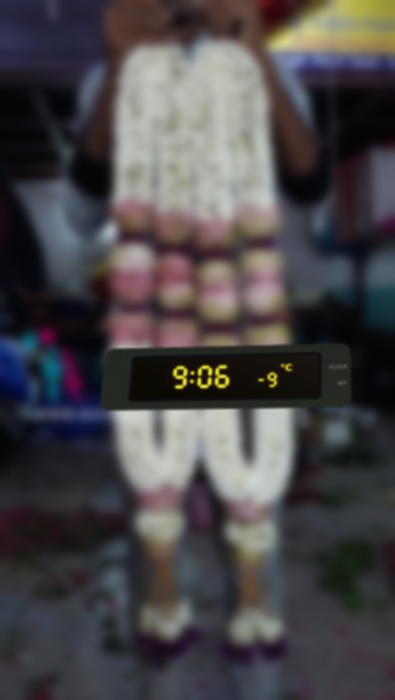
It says 9:06
